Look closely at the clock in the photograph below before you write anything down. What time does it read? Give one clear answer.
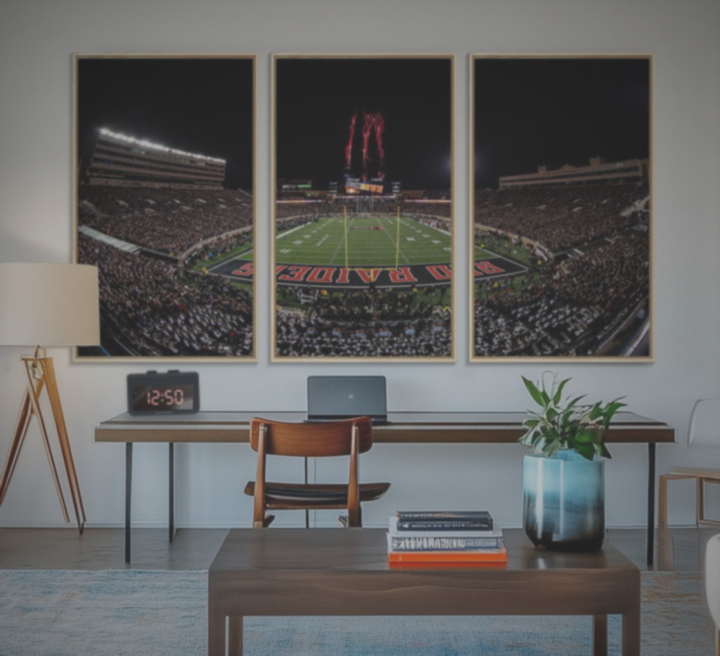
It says 12:50
